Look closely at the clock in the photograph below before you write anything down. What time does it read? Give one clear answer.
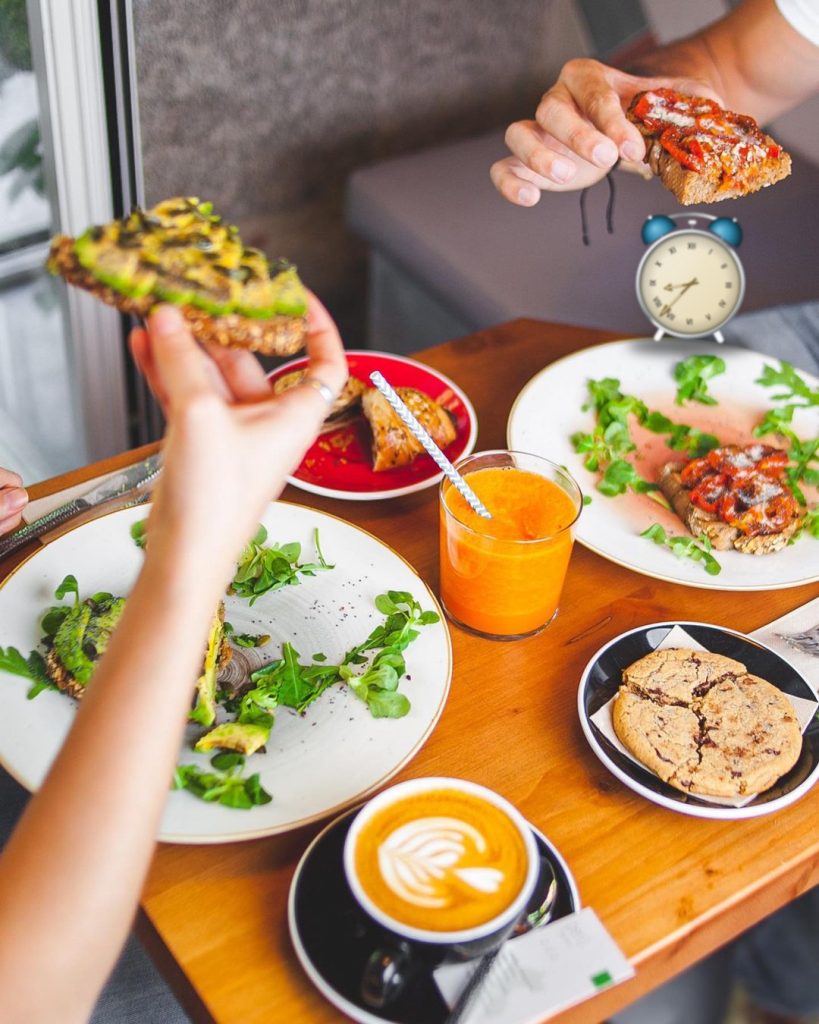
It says 8:37
